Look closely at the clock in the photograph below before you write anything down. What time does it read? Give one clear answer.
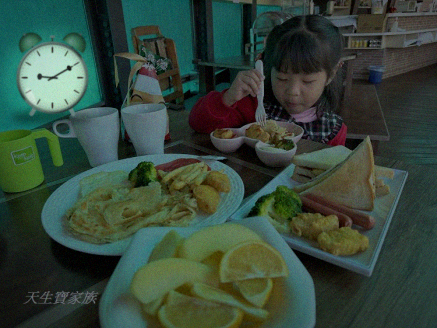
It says 9:10
